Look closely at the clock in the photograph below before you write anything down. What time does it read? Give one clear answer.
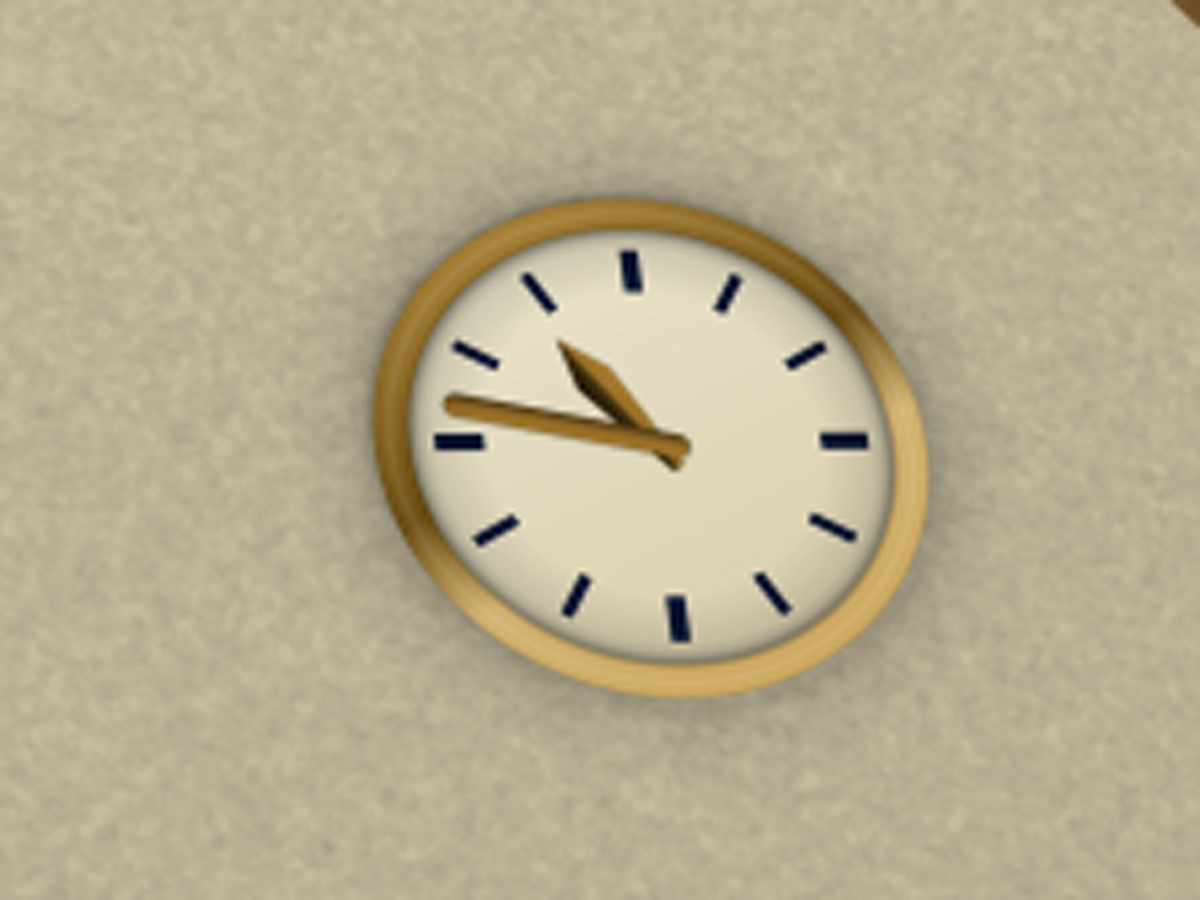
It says 10:47
